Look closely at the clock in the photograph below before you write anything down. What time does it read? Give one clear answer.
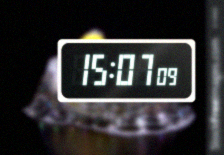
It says 15:07:09
